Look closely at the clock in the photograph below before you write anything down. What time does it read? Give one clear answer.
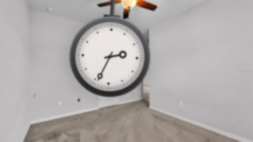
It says 2:34
